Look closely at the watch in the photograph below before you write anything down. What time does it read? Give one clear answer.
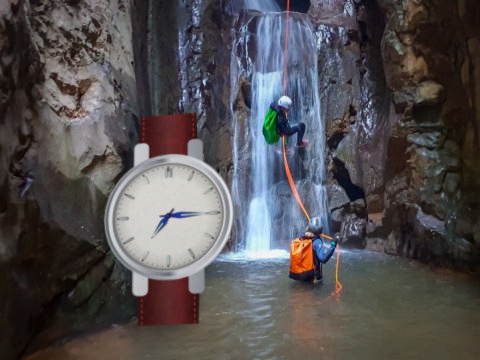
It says 7:15
